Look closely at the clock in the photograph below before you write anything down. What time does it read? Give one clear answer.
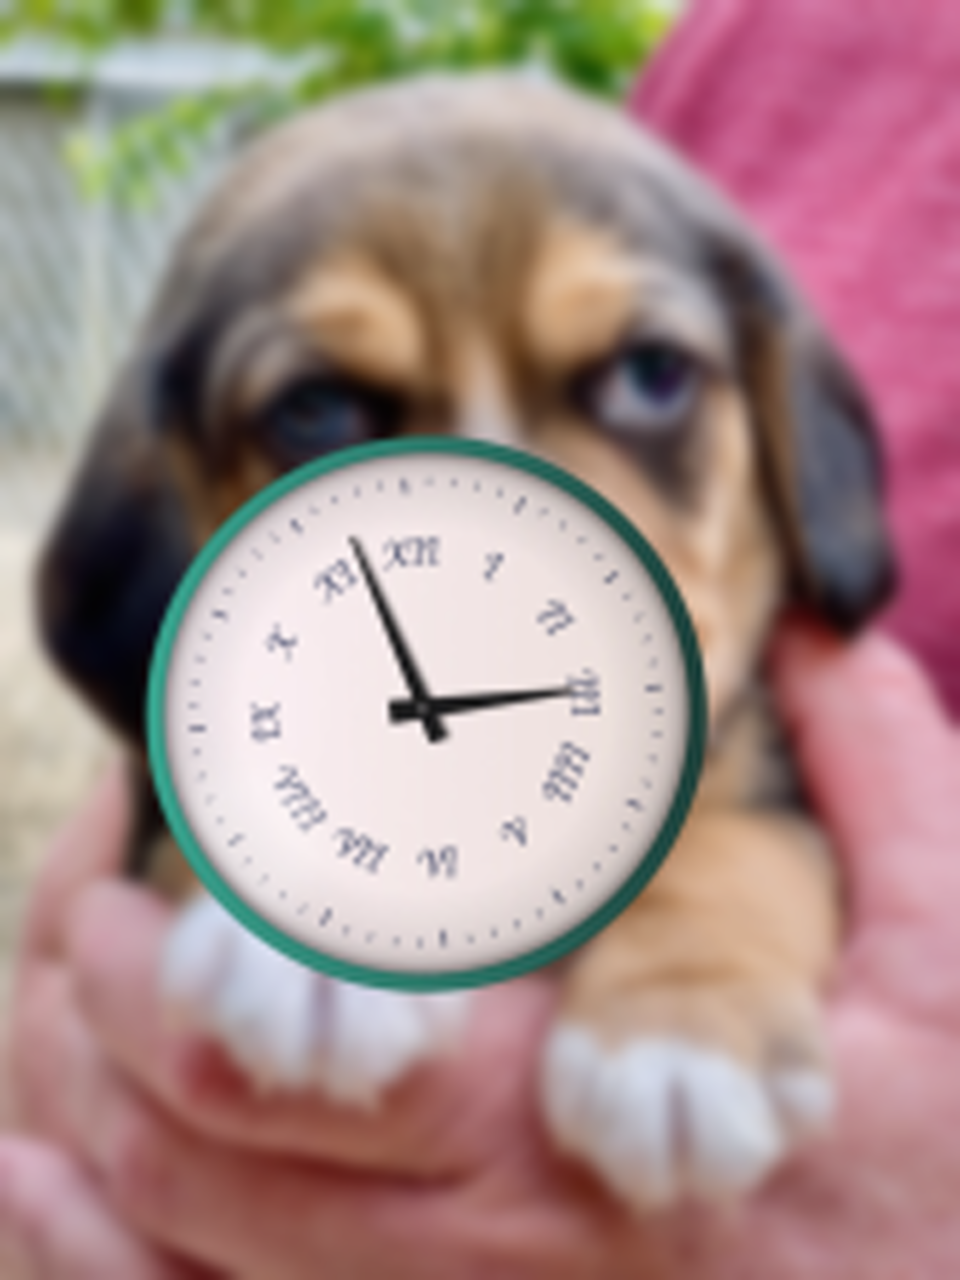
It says 2:57
